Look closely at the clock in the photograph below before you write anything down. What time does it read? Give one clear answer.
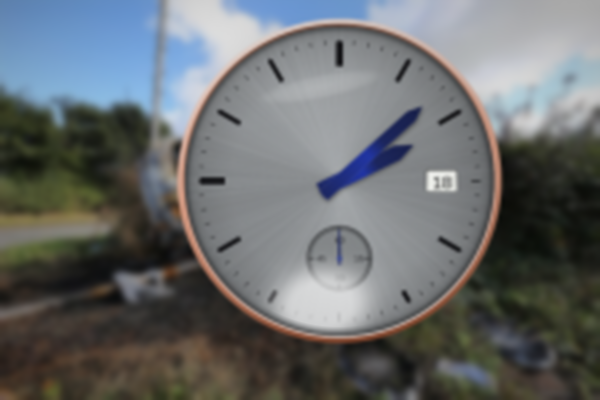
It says 2:08
